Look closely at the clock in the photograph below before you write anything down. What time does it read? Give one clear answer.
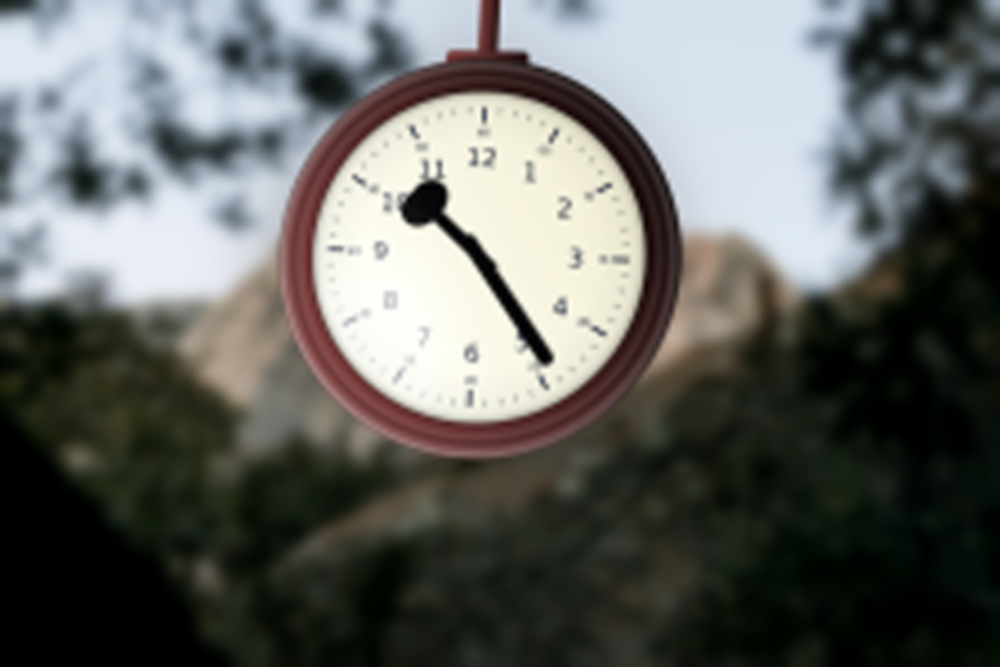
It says 10:24
